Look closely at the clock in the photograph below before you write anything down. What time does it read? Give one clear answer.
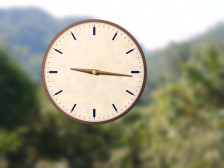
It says 9:16
